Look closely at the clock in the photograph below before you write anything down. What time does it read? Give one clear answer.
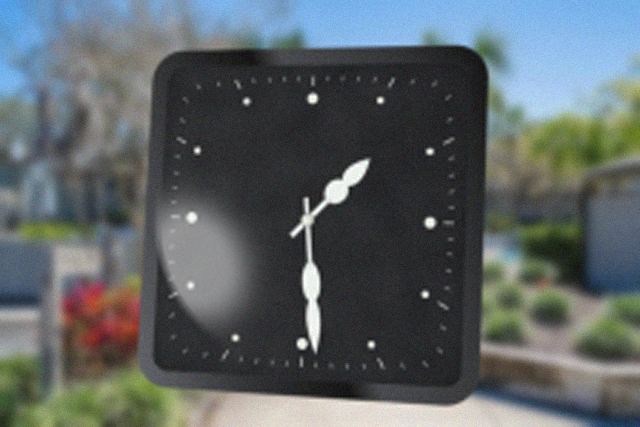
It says 1:29
